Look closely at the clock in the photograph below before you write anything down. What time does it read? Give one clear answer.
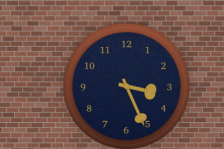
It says 3:26
